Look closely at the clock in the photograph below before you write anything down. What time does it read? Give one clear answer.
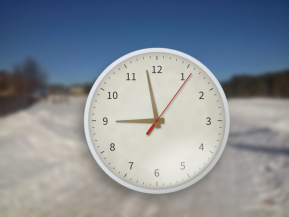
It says 8:58:06
